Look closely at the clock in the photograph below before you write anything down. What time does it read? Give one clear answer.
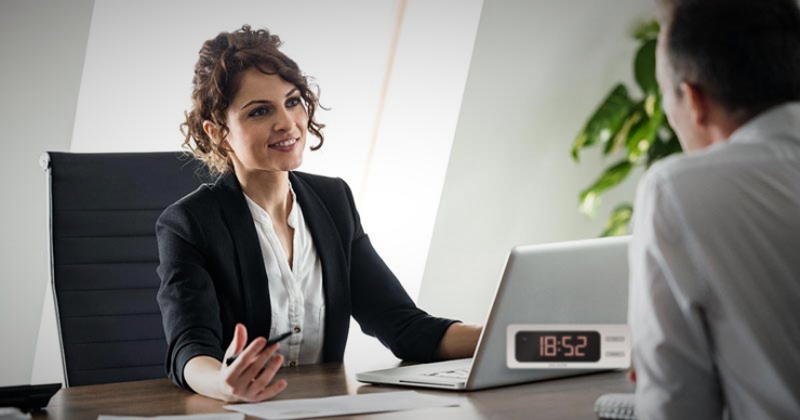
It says 18:52
